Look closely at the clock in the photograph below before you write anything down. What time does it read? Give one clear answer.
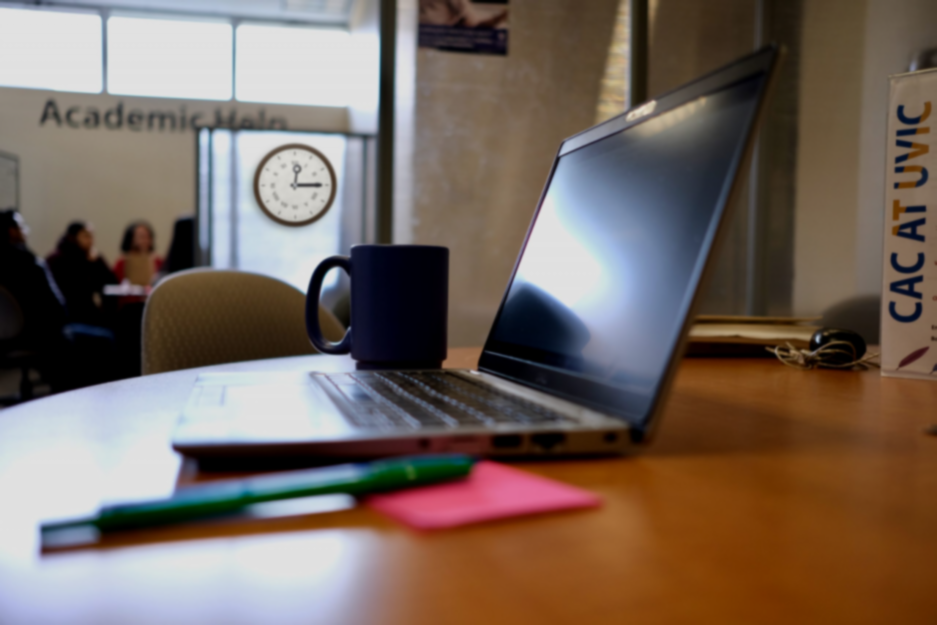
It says 12:15
